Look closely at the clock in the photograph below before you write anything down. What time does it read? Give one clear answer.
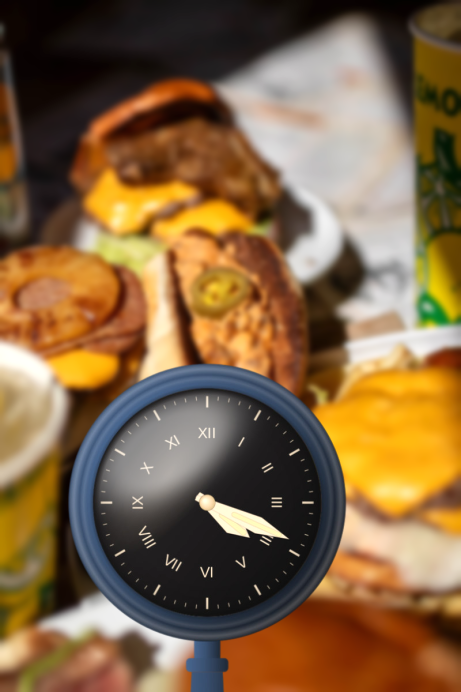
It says 4:19
